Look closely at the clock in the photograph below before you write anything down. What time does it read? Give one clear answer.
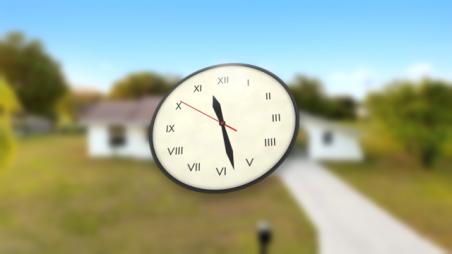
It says 11:27:51
